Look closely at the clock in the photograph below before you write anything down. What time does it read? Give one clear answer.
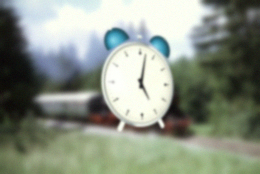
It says 5:02
